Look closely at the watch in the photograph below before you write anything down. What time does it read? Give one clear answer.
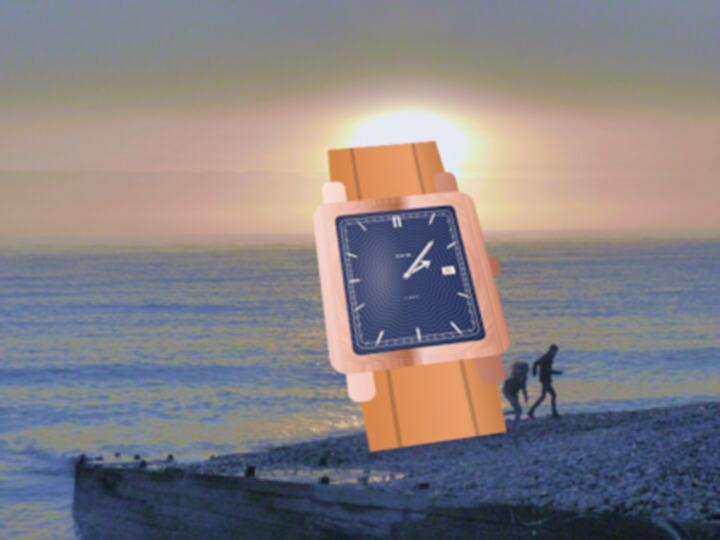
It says 2:07
